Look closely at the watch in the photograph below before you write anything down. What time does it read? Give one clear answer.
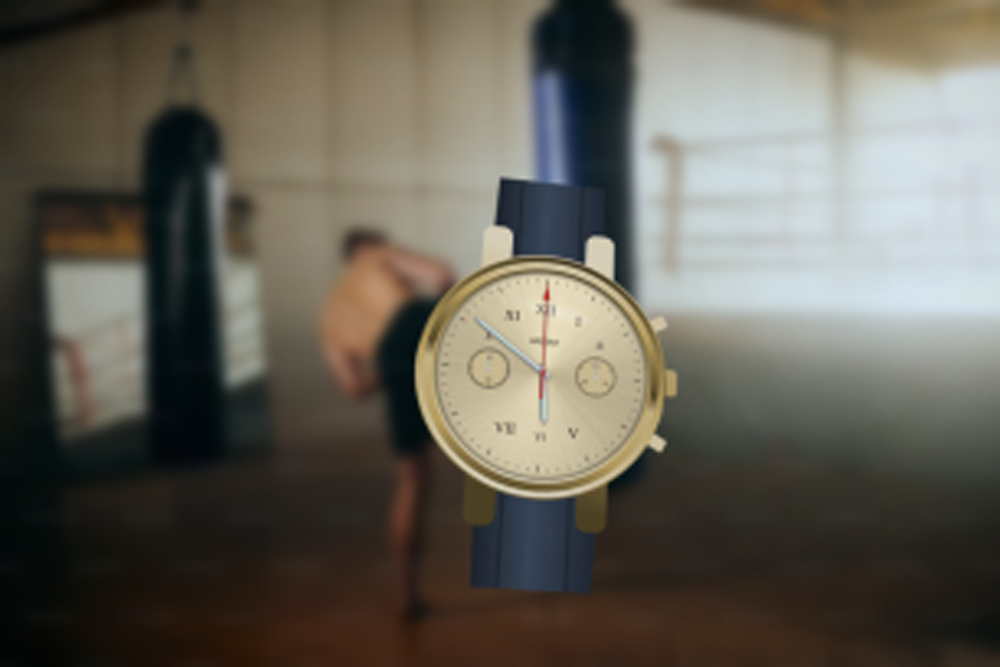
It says 5:51
